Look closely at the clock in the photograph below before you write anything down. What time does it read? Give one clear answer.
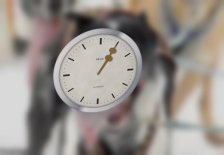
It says 1:05
